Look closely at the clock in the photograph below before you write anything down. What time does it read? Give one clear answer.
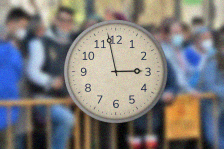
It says 2:58
